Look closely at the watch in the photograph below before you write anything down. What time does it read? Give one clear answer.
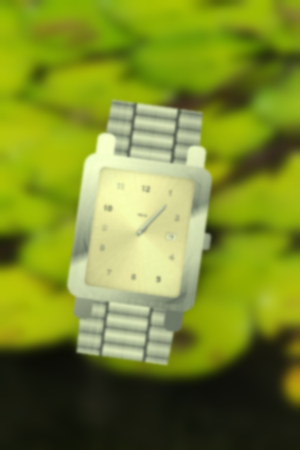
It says 1:06
